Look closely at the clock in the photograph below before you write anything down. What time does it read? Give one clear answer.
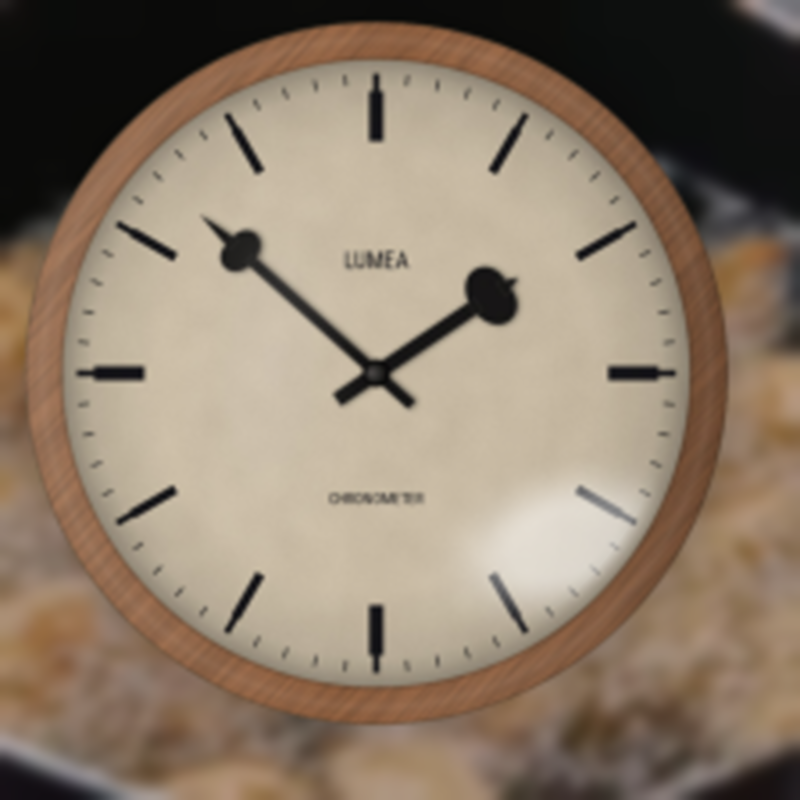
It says 1:52
